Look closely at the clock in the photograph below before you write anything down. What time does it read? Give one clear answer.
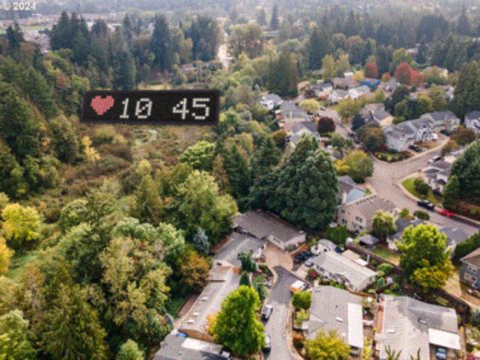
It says 10:45
